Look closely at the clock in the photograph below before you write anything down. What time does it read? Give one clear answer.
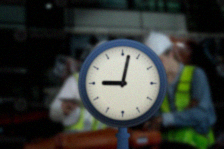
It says 9:02
